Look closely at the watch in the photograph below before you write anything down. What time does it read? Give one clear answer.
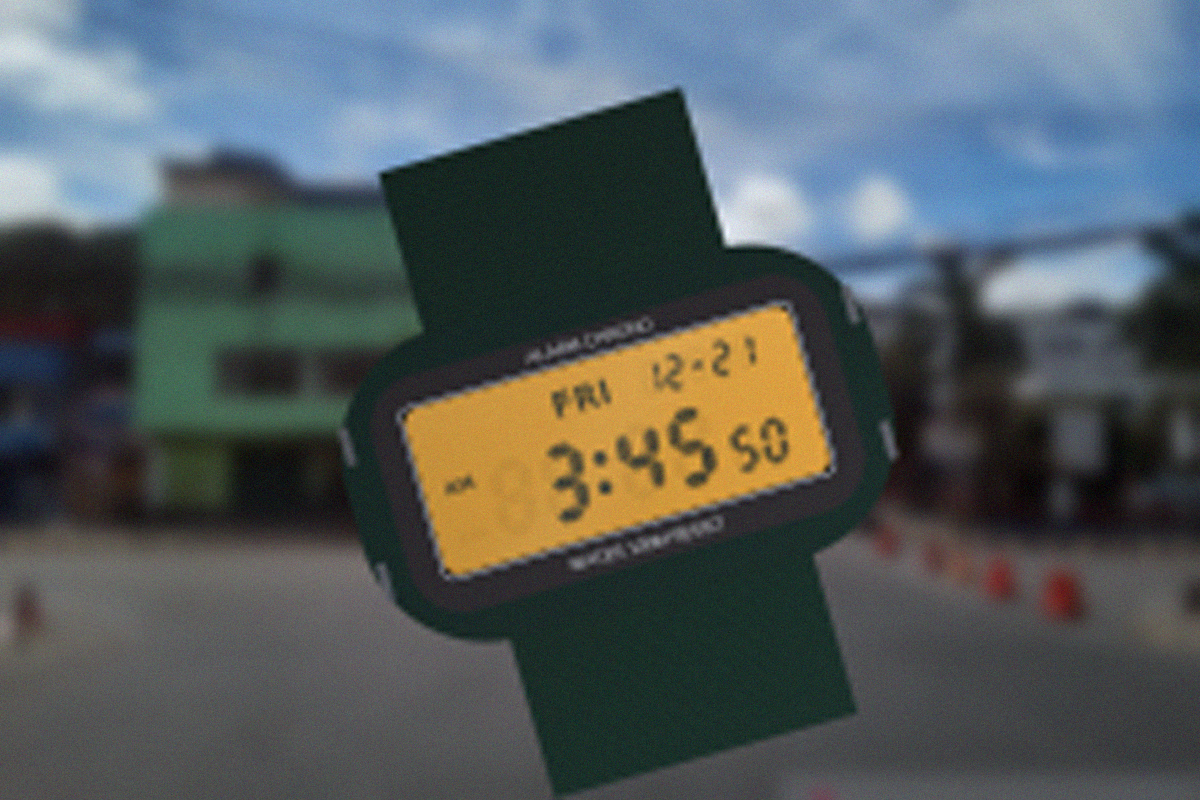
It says 3:45:50
